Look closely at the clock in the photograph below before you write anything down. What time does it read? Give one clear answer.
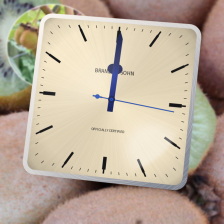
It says 12:00:16
